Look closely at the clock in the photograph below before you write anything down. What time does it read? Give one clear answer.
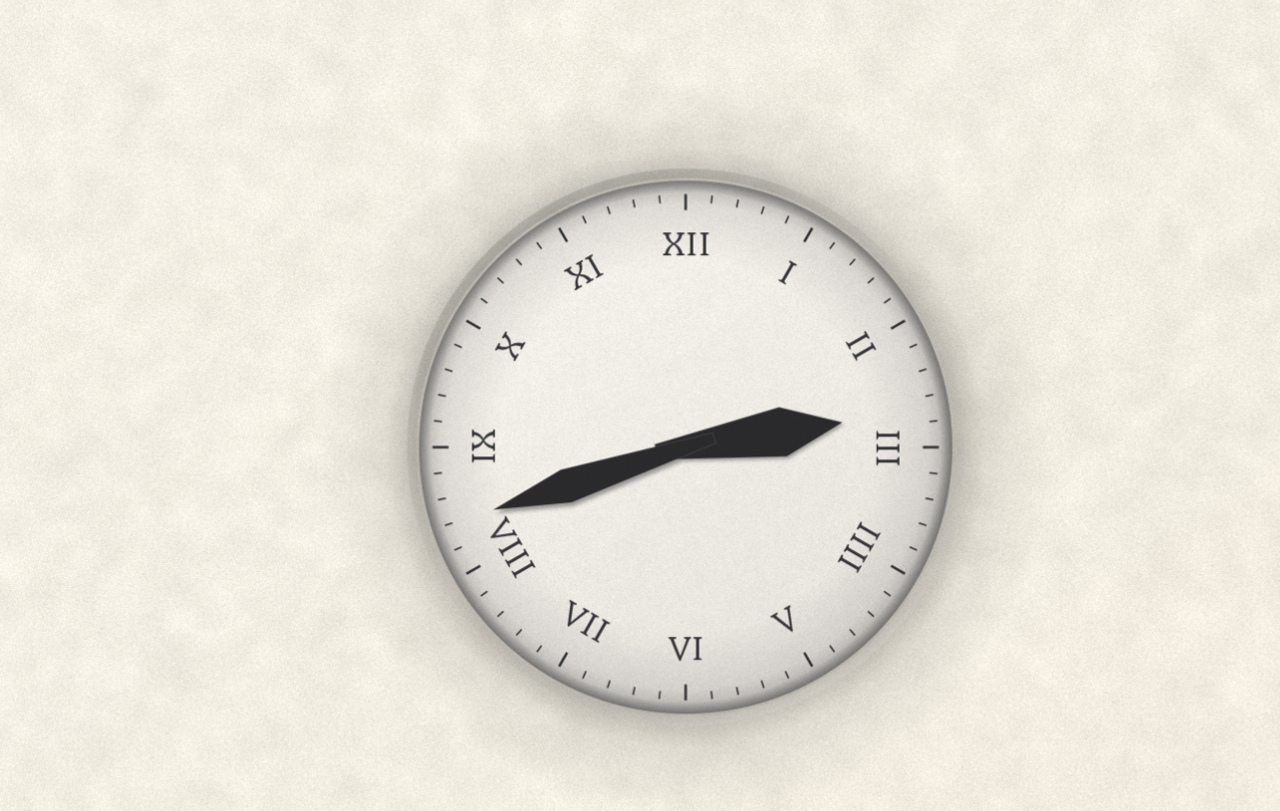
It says 2:42
